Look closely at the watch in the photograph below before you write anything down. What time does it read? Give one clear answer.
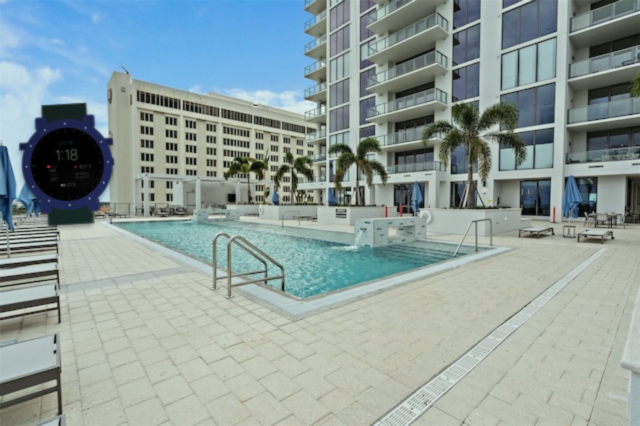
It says 1:18
